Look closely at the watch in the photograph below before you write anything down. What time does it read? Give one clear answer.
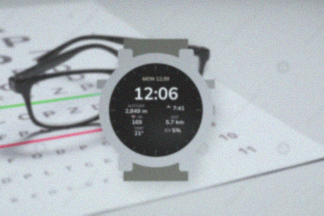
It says 12:06
